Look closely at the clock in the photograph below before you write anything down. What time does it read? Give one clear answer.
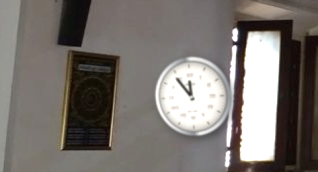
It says 11:54
